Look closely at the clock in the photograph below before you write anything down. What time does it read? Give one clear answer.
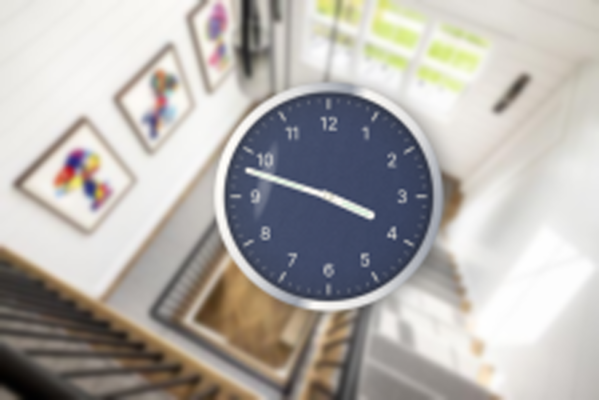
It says 3:48
